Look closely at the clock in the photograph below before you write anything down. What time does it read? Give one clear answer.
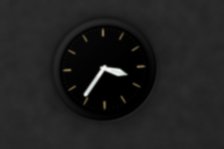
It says 3:36
